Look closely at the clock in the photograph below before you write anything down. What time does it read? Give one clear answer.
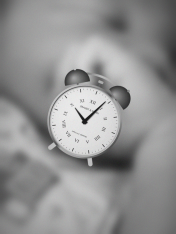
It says 10:04
